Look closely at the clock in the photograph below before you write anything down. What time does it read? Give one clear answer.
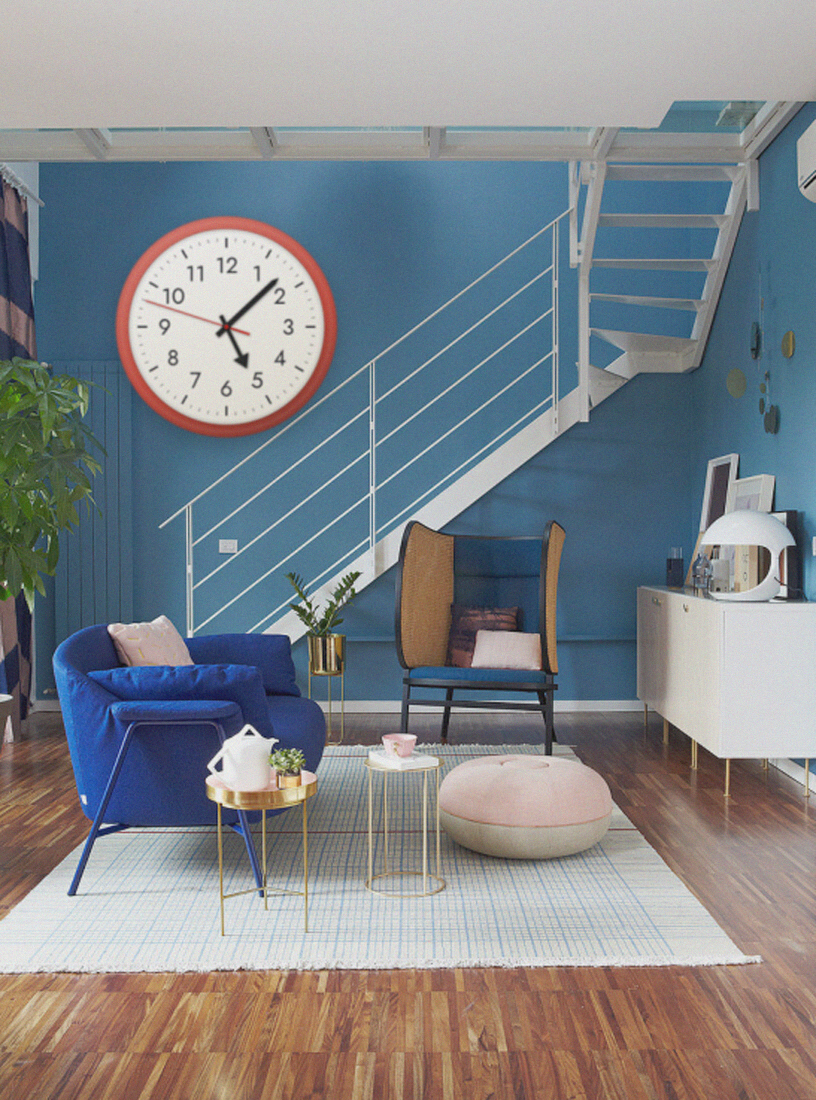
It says 5:07:48
